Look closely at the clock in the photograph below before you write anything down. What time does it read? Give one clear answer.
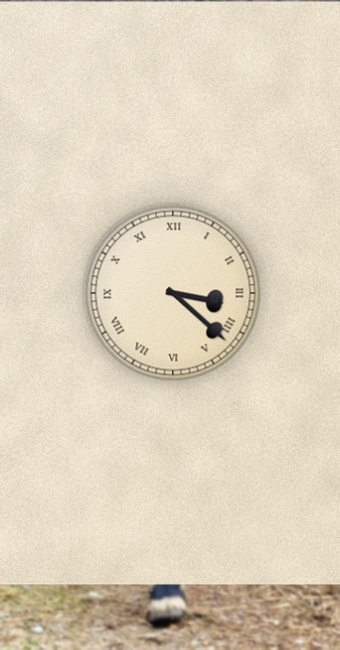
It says 3:22
